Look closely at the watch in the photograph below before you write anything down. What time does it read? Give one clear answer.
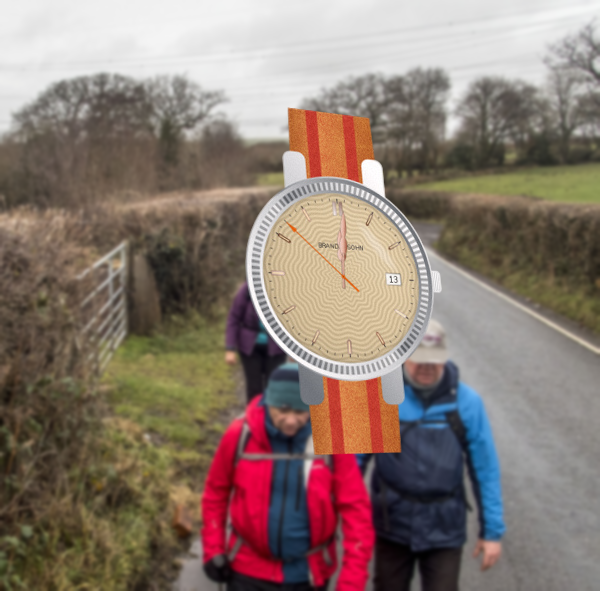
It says 12:00:52
